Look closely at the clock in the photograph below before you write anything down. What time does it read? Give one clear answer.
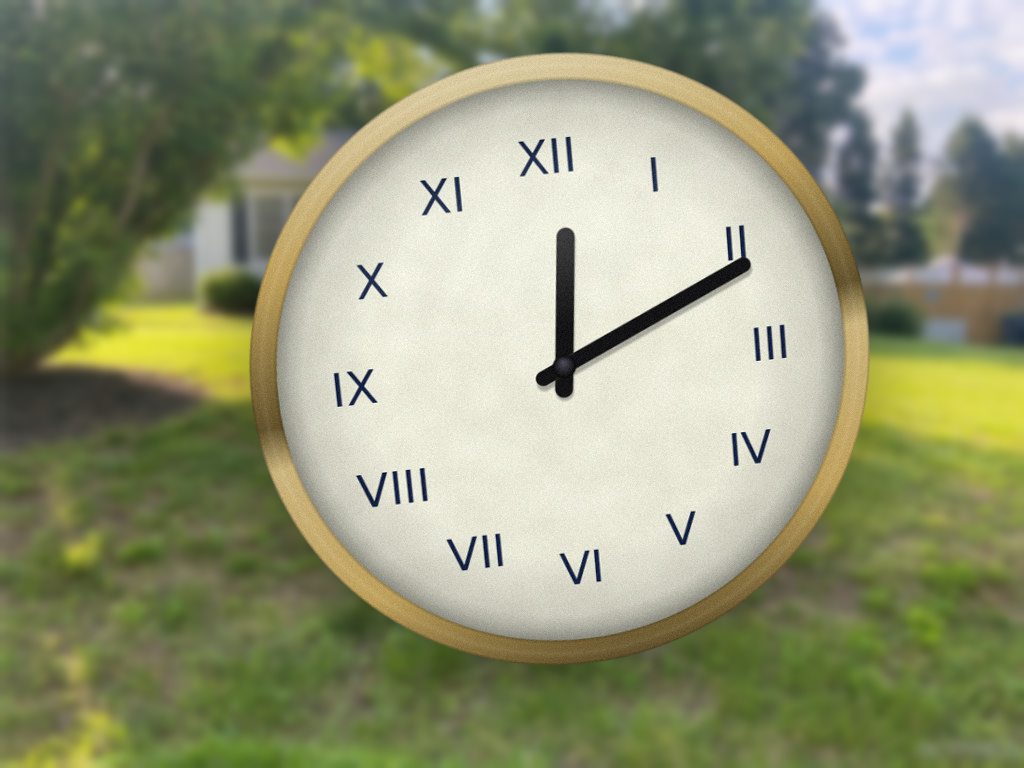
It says 12:11
